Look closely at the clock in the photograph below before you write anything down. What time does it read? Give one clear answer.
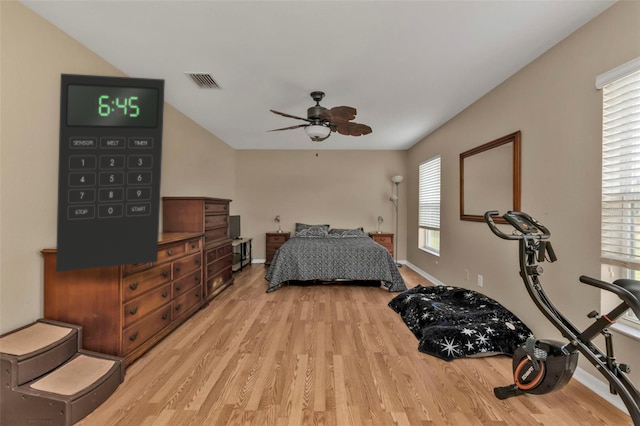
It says 6:45
